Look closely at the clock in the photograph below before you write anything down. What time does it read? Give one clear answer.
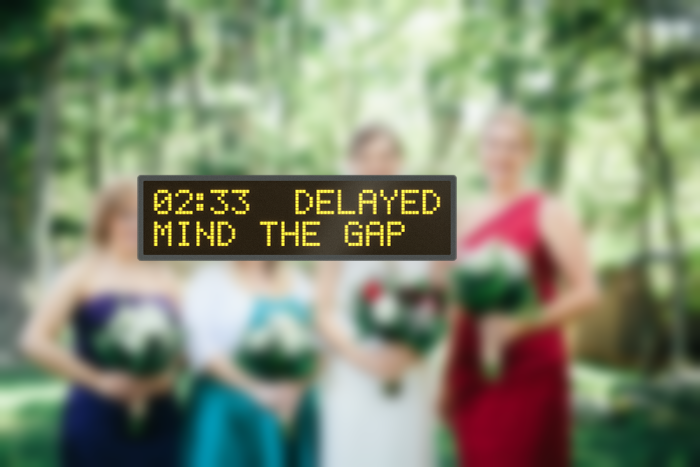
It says 2:33
